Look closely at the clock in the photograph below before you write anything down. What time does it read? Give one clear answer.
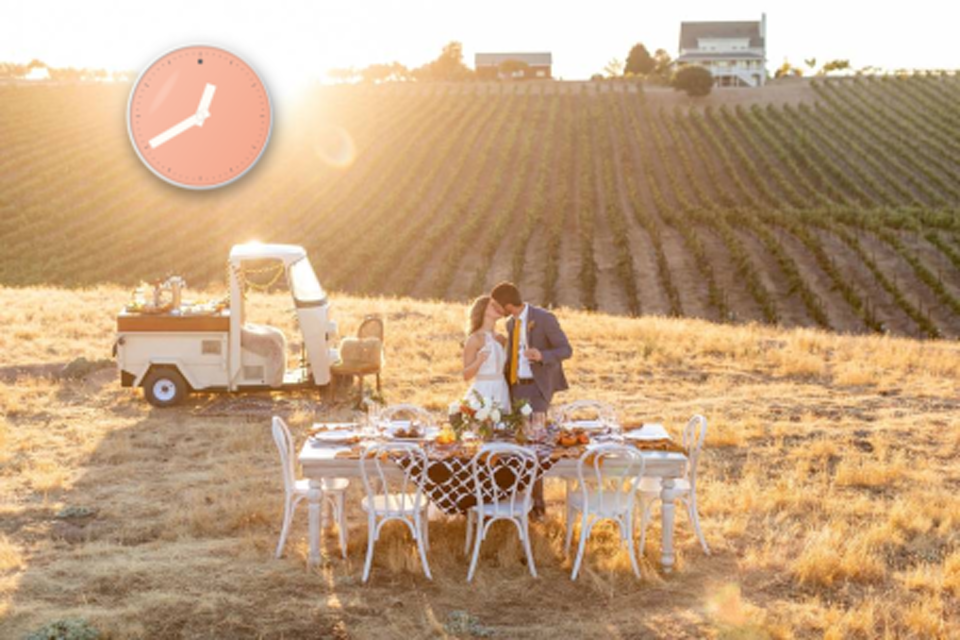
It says 12:40
